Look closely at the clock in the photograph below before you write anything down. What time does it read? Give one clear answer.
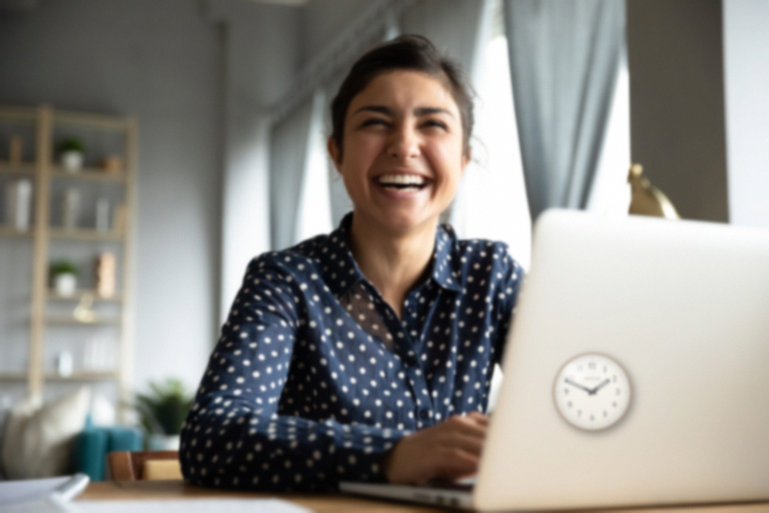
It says 1:49
